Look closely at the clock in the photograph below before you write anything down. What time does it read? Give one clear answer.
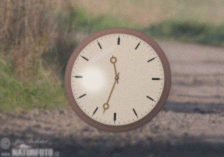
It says 11:33
